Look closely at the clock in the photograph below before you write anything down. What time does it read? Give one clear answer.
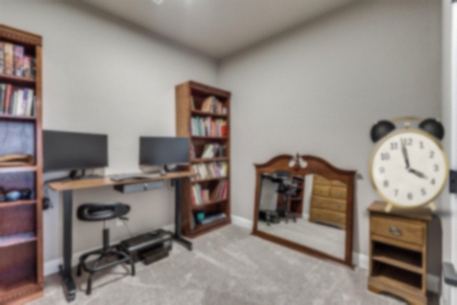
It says 3:58
